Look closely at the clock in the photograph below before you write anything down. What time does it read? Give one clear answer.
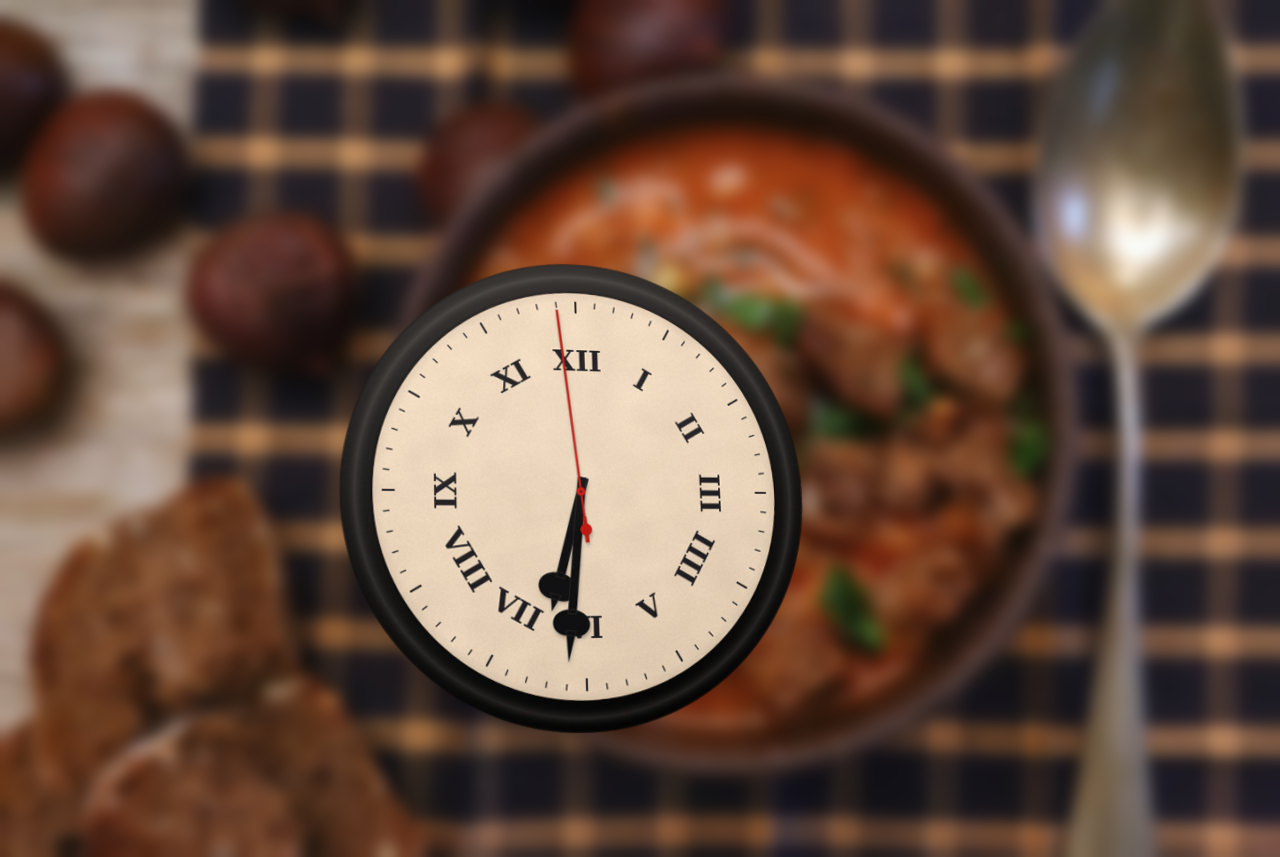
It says 6:30:59
